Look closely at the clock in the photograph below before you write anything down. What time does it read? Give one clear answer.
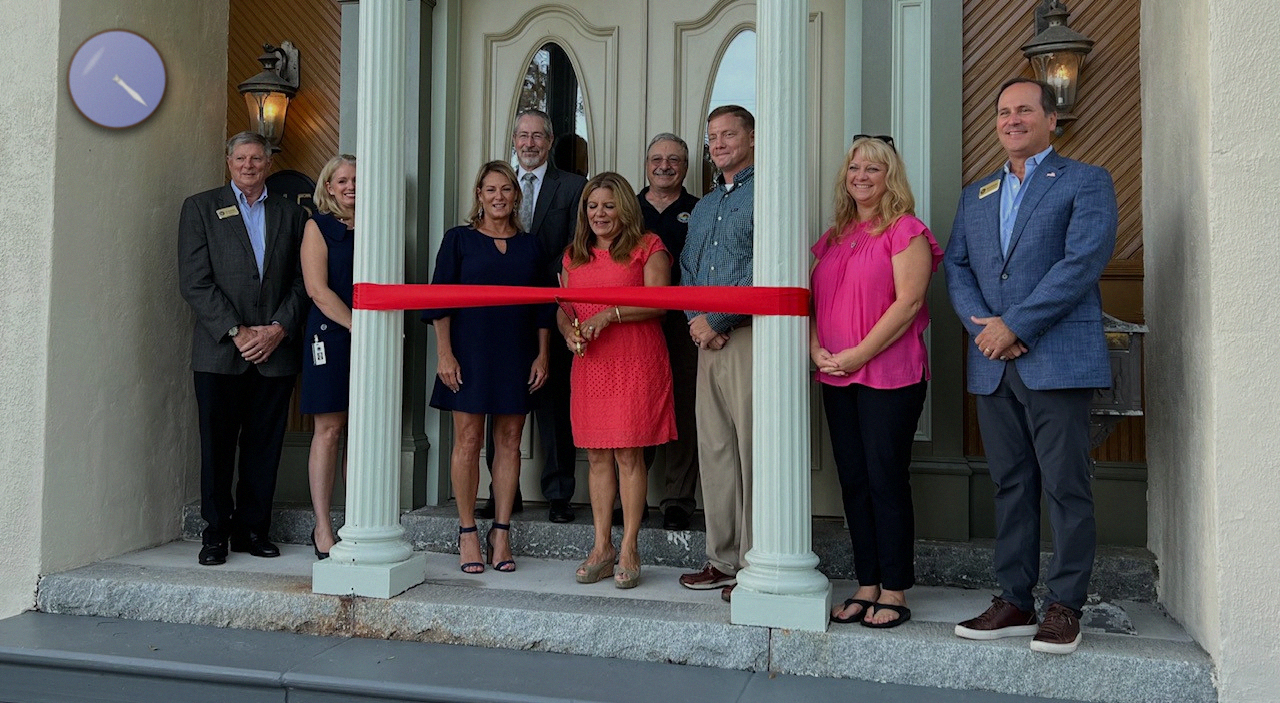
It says 4:22
